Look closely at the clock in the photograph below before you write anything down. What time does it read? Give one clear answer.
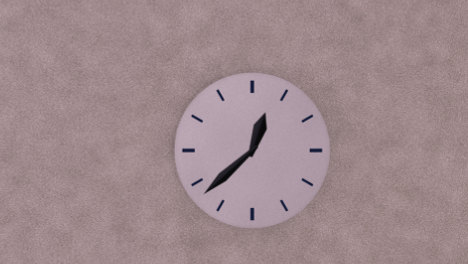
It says 12:38
